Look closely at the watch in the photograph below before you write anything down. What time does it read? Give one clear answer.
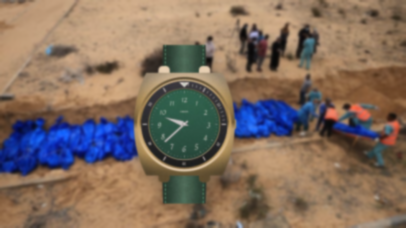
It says 9:38
